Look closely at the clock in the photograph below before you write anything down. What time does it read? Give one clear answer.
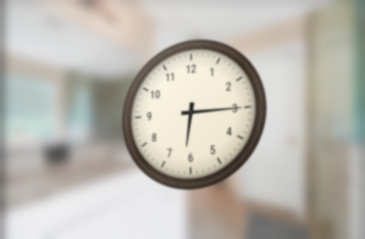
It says 6:15
